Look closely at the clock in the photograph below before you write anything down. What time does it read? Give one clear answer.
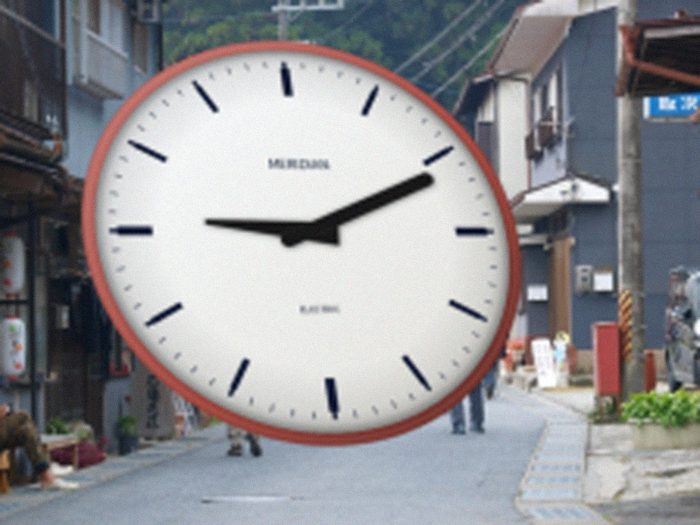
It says 9:11
